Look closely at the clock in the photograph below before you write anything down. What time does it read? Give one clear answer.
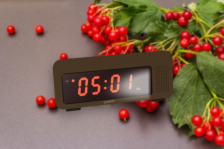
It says 5:01
